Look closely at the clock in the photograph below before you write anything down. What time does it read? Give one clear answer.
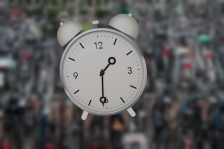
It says 1:31
